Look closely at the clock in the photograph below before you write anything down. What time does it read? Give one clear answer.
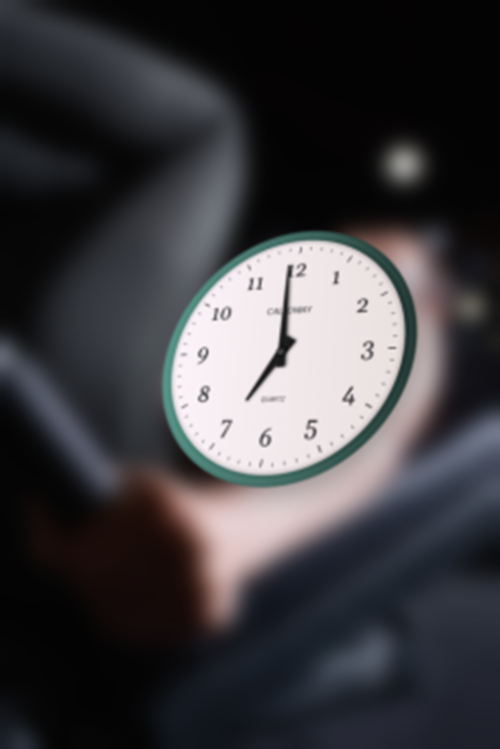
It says 6:59
